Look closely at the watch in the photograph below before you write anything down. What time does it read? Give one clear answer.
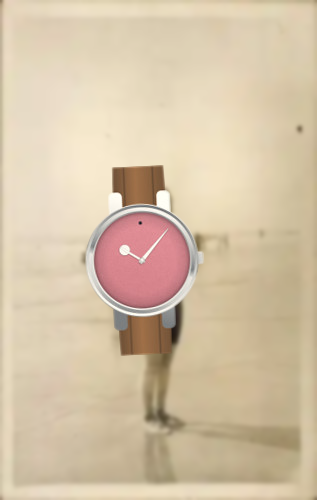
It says 10:07
